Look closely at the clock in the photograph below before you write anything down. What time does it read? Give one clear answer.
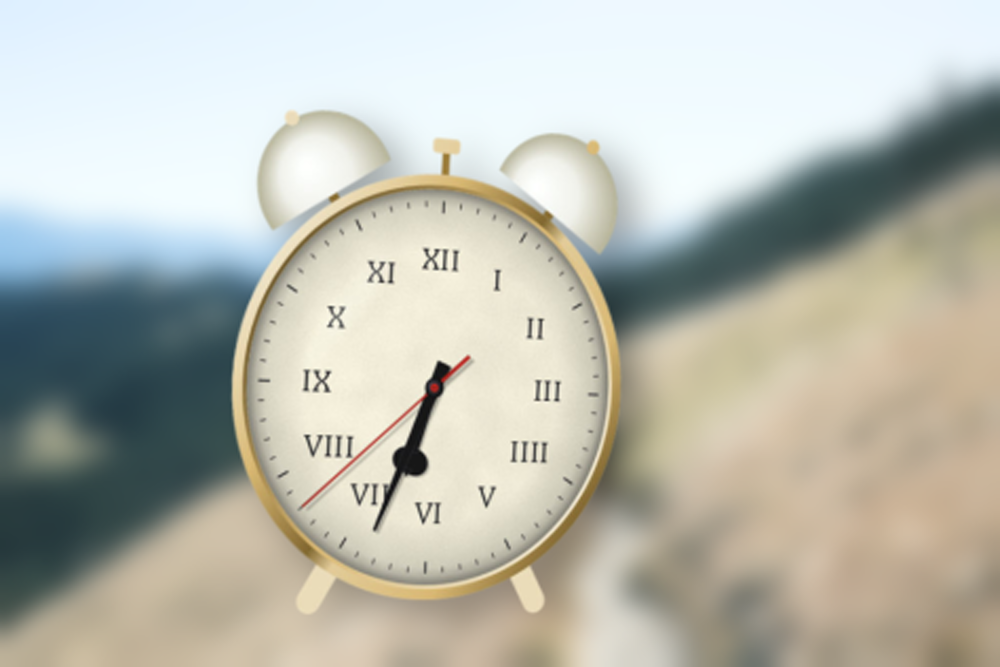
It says 6:33:38
